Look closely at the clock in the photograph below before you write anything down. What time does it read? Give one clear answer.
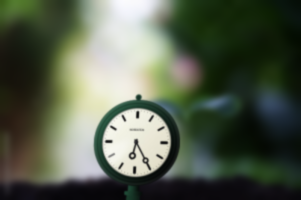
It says 6:25
